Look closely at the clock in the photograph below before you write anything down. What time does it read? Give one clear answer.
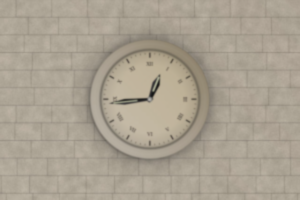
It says 12:44
